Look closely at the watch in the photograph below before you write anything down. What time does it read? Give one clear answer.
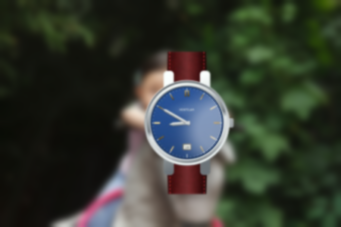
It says 8:50
